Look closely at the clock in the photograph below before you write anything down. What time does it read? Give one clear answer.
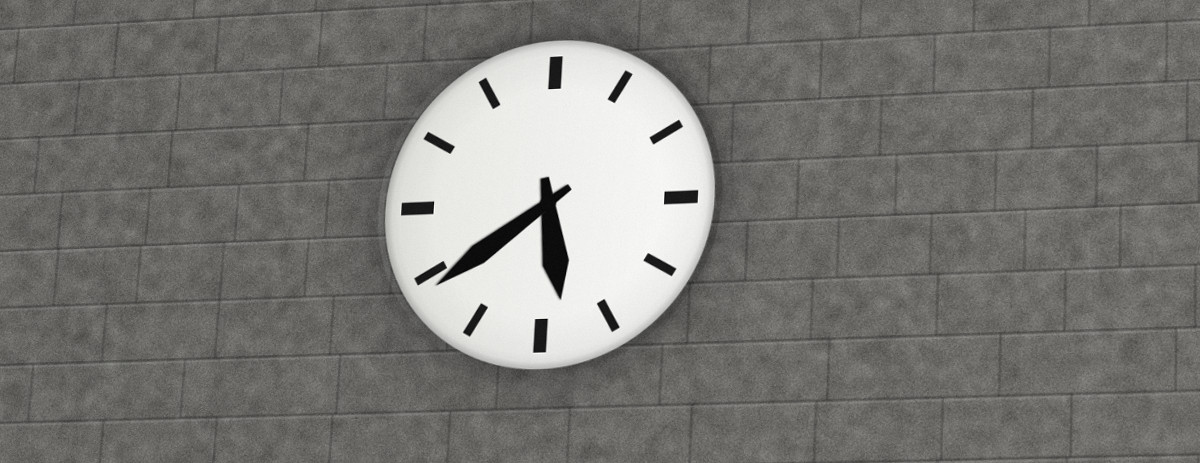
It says 5:39
